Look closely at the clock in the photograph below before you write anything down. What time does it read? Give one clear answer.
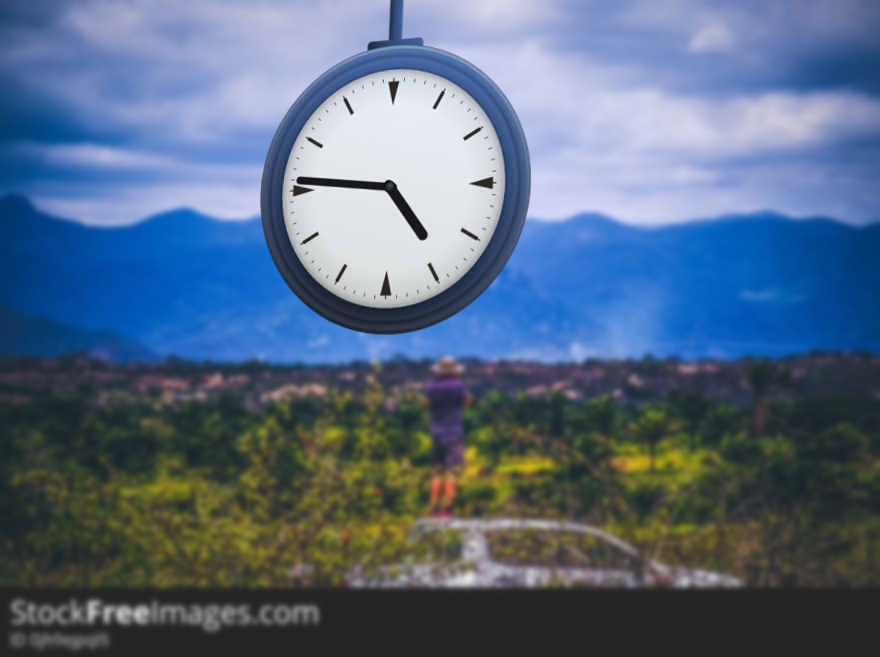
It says 4:46
